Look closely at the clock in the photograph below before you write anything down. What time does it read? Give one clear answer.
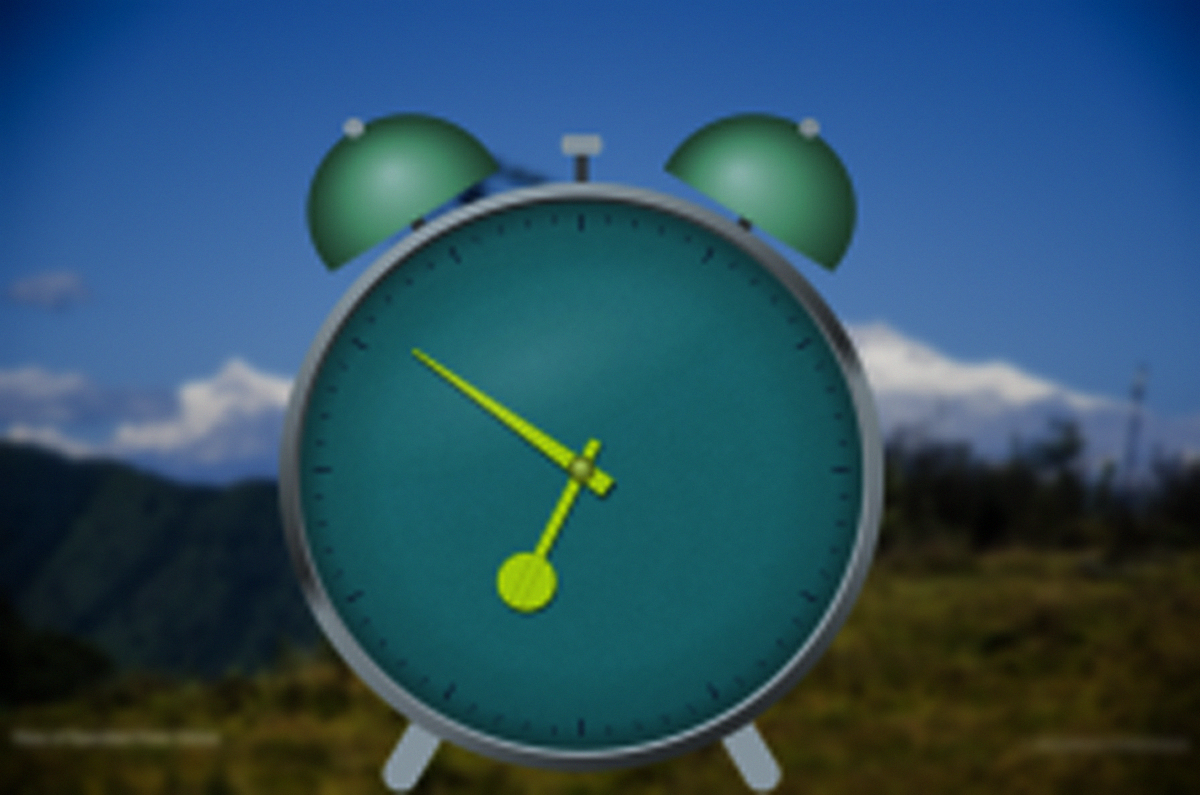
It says 6:51
